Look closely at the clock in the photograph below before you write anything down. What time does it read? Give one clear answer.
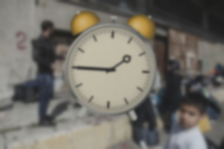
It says 1:45
